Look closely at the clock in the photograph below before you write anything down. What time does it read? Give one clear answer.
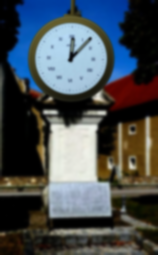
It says 12:07
